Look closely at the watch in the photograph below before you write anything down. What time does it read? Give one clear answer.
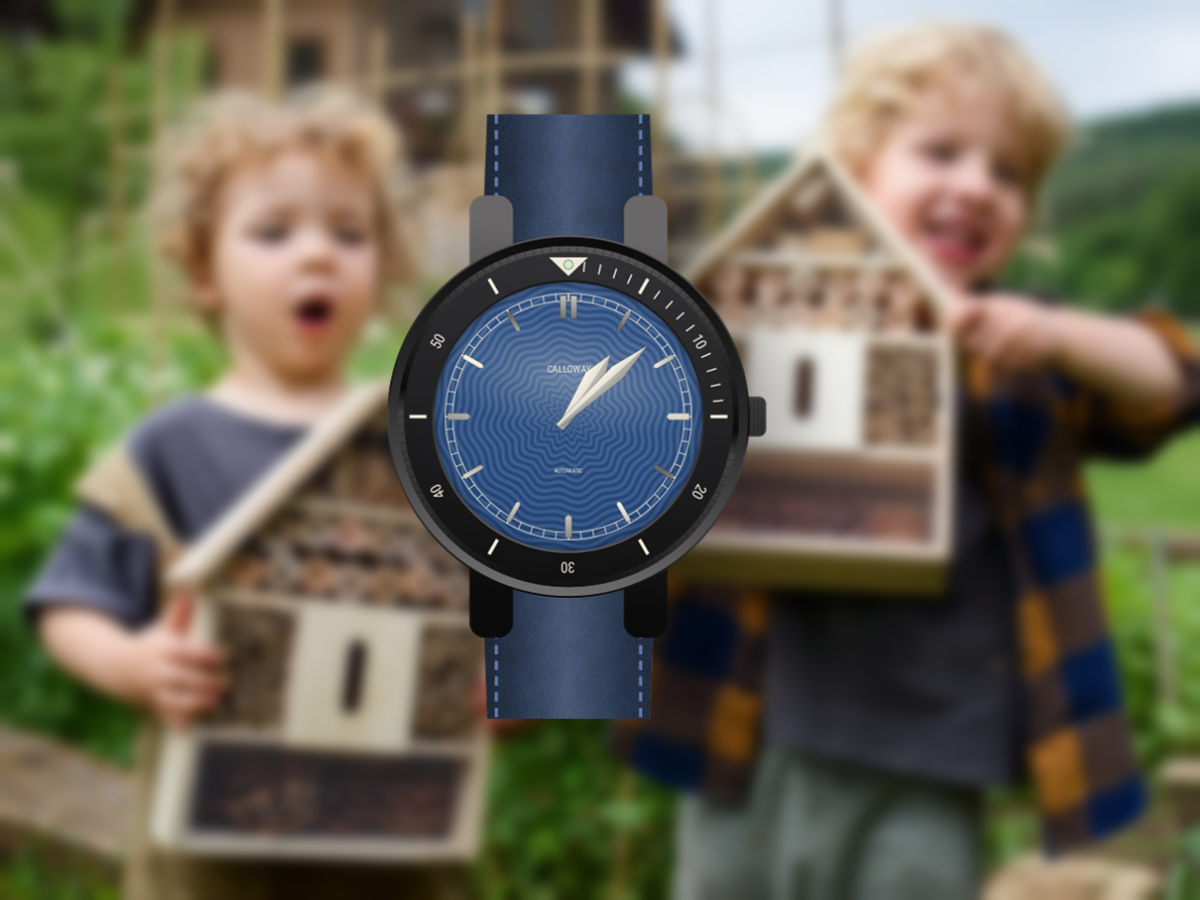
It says 1:08
